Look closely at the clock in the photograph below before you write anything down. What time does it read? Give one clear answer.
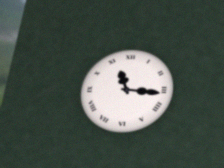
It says 11:16
